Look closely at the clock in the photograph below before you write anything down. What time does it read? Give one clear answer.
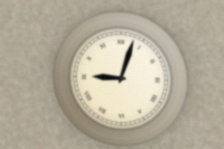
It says 9:03
